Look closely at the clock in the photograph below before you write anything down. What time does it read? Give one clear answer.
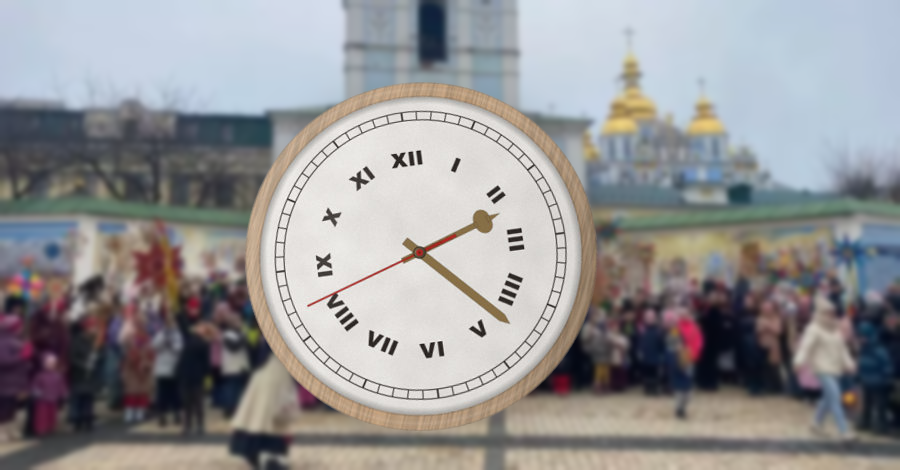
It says 2:22:42
